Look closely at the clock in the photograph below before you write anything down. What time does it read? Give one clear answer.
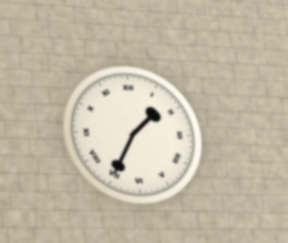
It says 1:35
